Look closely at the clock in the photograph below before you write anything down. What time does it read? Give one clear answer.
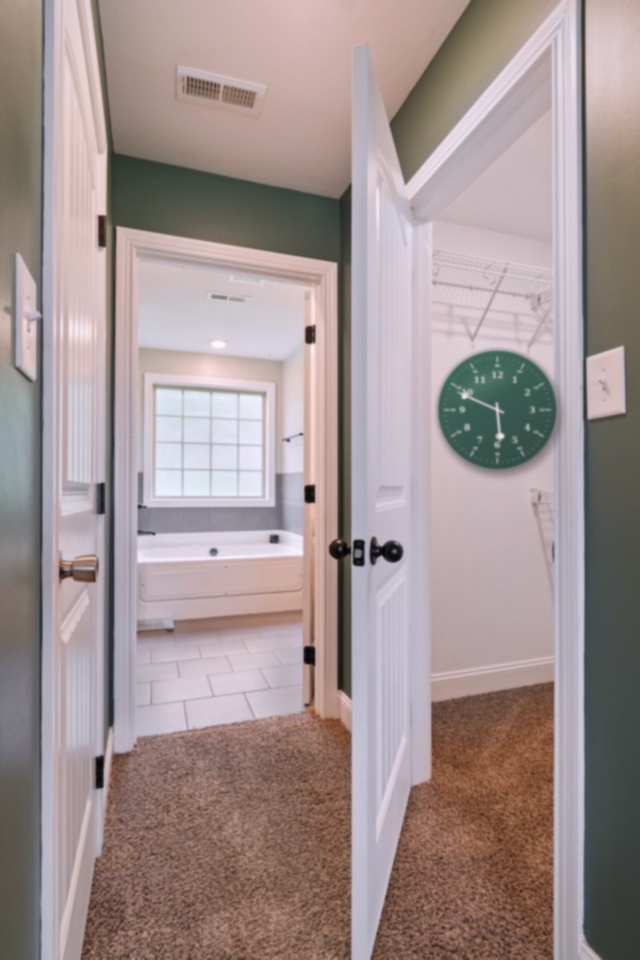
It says 5:49
